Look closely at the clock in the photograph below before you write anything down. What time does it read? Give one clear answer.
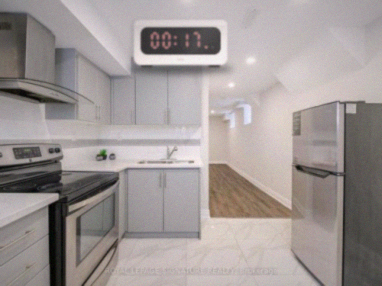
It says 0:17
